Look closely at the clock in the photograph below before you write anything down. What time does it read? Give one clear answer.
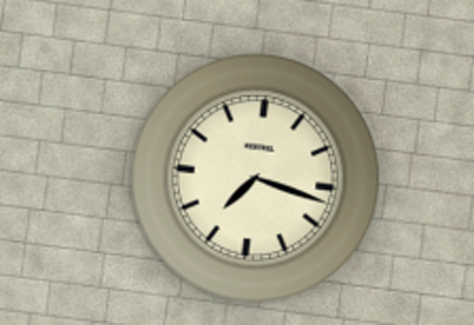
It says 7:17
